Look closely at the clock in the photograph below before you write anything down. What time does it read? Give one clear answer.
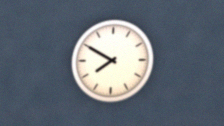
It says 7:50
